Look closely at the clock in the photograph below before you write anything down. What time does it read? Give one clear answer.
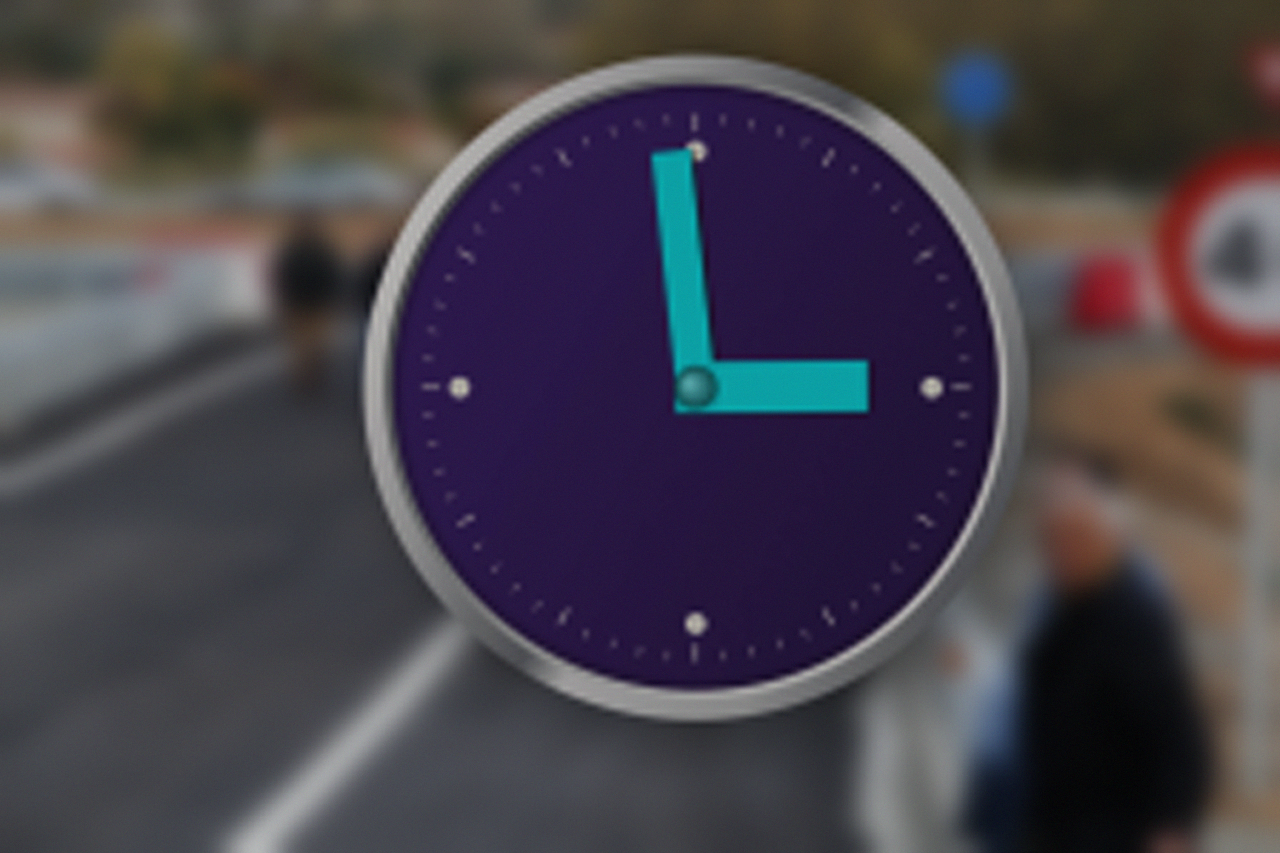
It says 2:59
